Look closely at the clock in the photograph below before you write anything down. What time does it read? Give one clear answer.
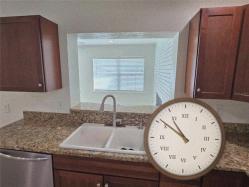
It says 10:51
